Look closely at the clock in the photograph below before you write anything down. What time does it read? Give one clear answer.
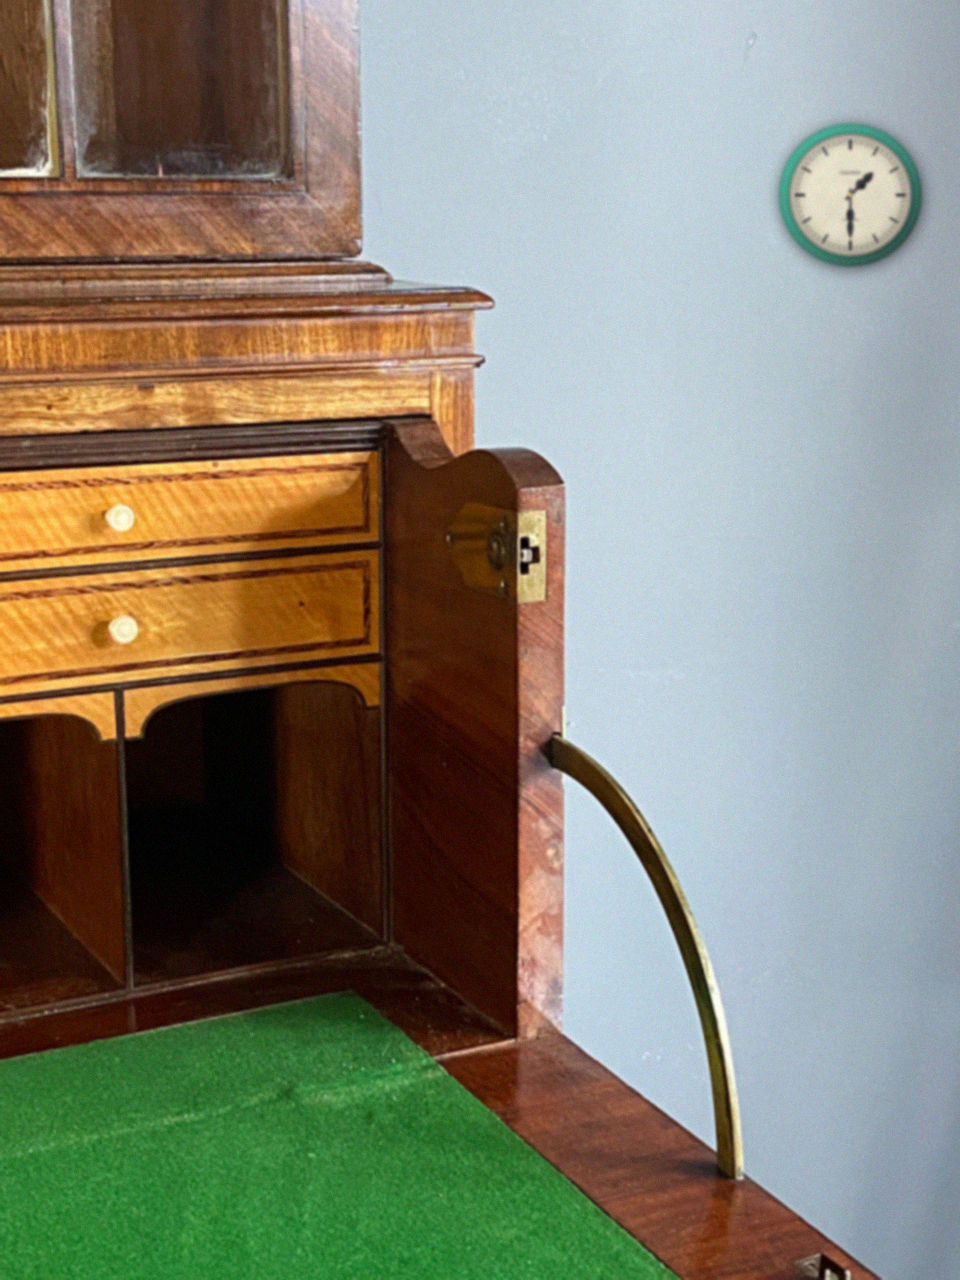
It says 1:30
